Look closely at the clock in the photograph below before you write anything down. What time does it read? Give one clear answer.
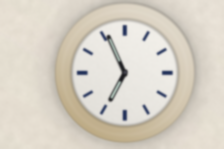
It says 6:56
